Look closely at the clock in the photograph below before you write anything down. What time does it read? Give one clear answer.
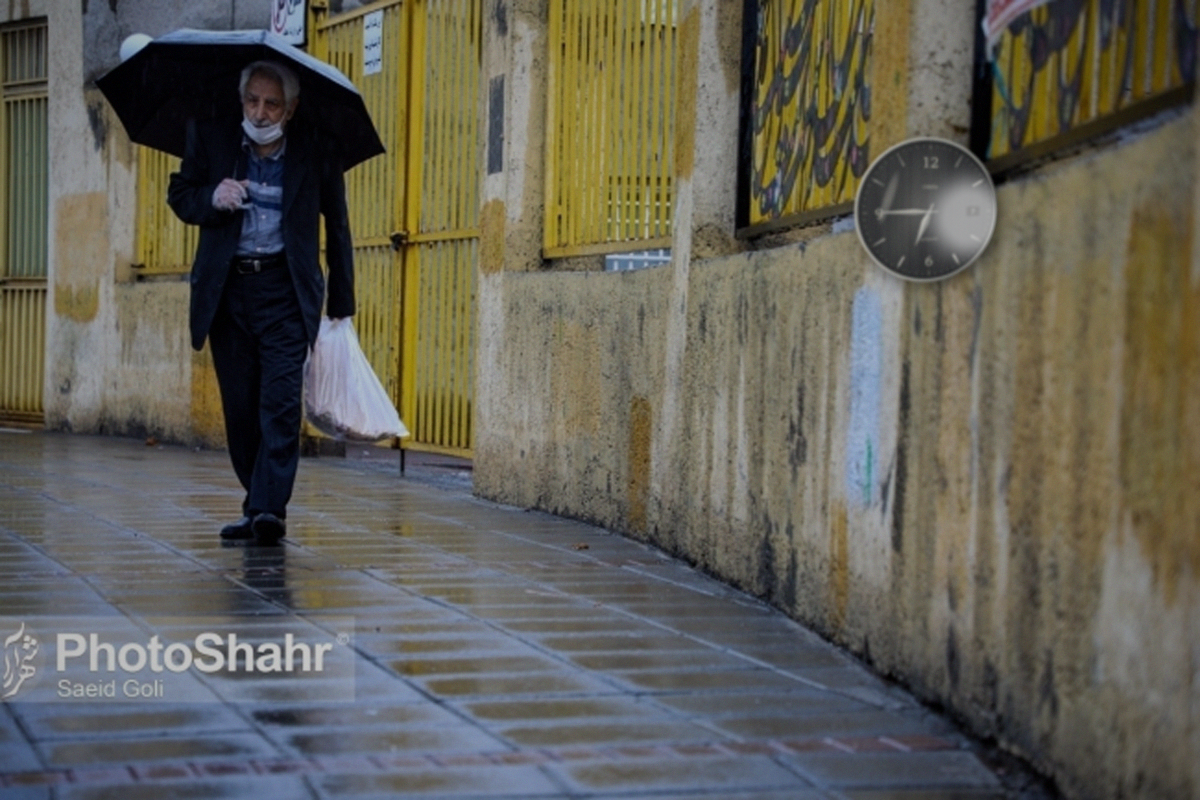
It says 6:45
